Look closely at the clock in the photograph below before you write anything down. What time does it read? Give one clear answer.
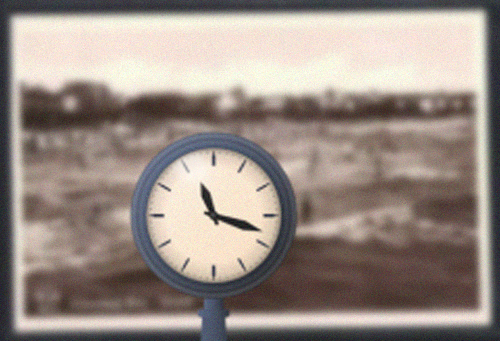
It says 11:18
